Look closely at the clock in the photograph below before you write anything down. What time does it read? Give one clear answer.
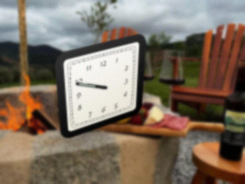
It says 9:49
